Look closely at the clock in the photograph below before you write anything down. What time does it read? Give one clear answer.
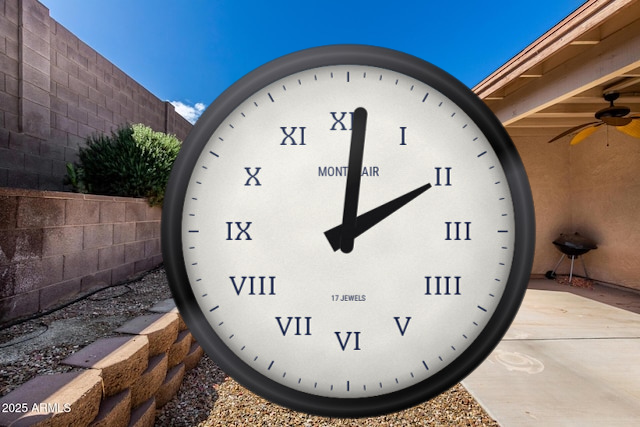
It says 2:01
